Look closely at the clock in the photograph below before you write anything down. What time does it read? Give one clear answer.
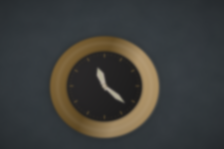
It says 11:22
